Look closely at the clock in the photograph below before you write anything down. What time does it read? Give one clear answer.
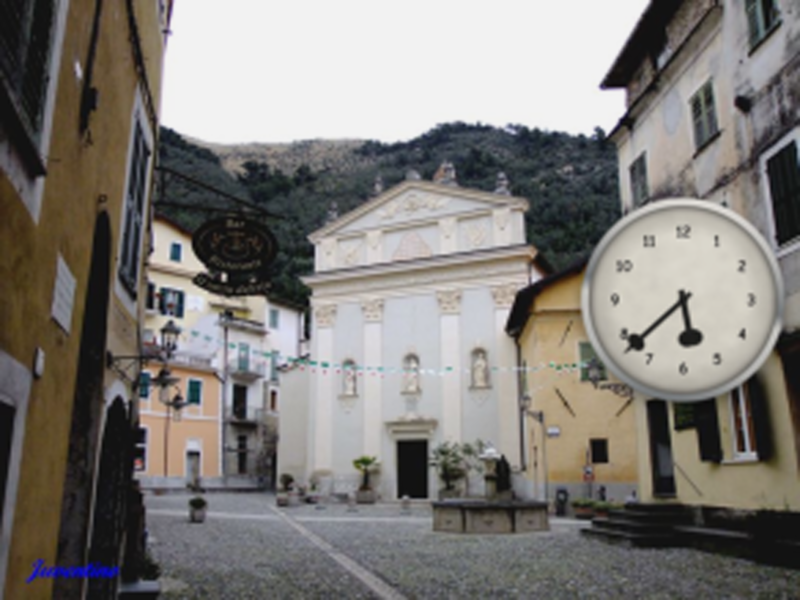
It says 5:38
